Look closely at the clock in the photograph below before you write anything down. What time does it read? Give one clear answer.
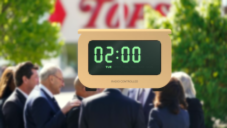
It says 2:00
